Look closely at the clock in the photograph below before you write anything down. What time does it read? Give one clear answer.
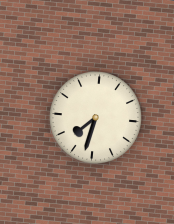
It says 7:32
